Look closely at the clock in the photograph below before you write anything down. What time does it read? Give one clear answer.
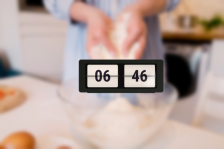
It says 6:46
